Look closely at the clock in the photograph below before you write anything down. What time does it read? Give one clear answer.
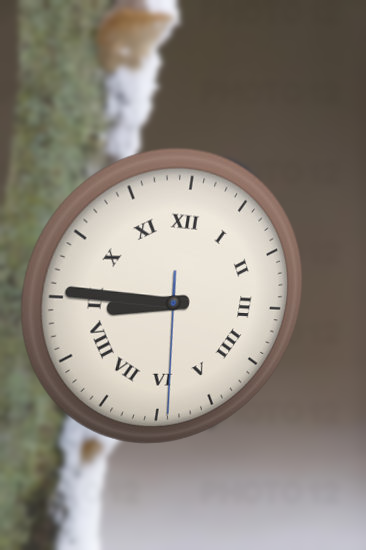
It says 8:45:29
